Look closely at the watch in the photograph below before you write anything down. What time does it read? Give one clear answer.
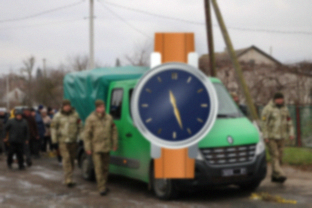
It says 11:27
